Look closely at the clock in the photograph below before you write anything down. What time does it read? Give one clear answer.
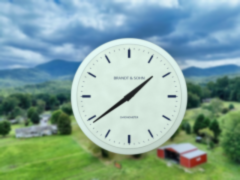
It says 1:39
